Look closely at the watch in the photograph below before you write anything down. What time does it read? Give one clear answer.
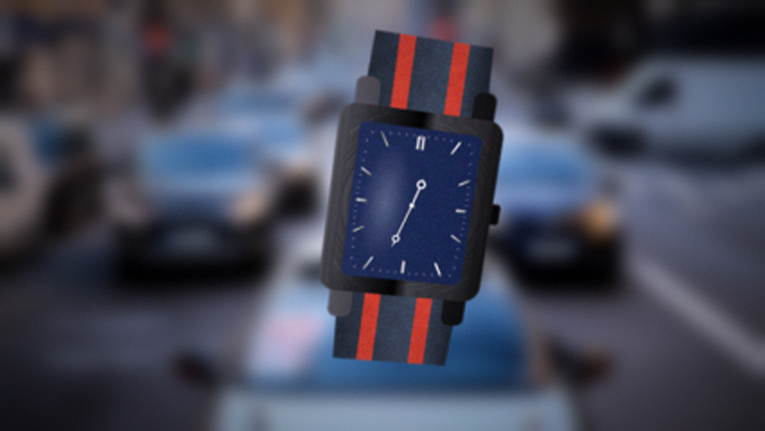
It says 12:33
